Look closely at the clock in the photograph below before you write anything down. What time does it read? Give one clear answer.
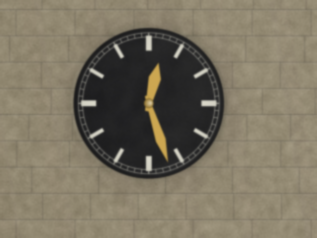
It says 12:27
